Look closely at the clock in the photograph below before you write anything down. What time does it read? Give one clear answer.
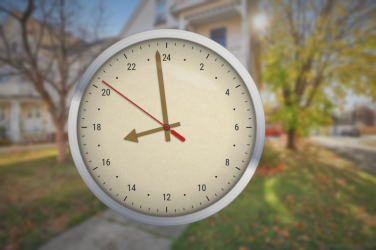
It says 16:58:51
